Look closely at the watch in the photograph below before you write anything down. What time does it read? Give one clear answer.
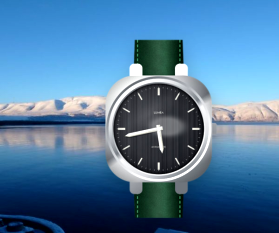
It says 5:43
